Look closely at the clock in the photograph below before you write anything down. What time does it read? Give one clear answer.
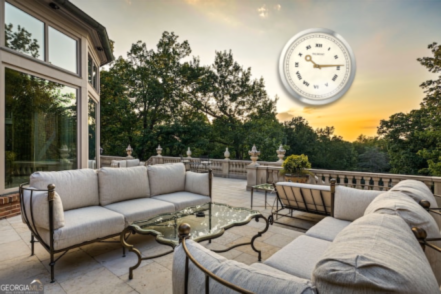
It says 10:14
